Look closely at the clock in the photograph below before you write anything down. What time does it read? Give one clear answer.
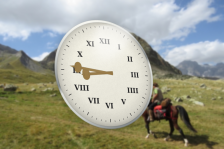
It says 8:46
